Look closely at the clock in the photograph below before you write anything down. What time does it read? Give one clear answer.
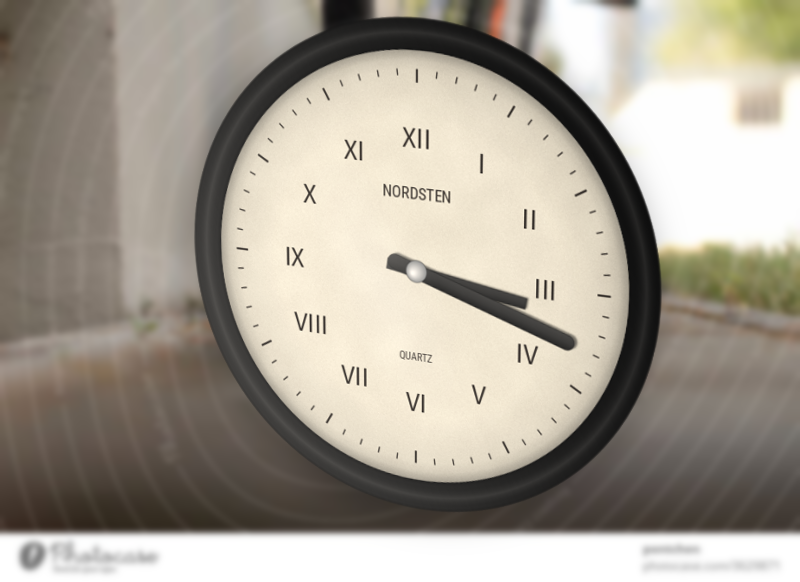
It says 3:18
